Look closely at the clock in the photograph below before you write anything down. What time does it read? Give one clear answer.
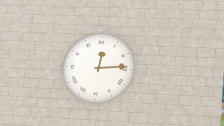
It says 12:14
